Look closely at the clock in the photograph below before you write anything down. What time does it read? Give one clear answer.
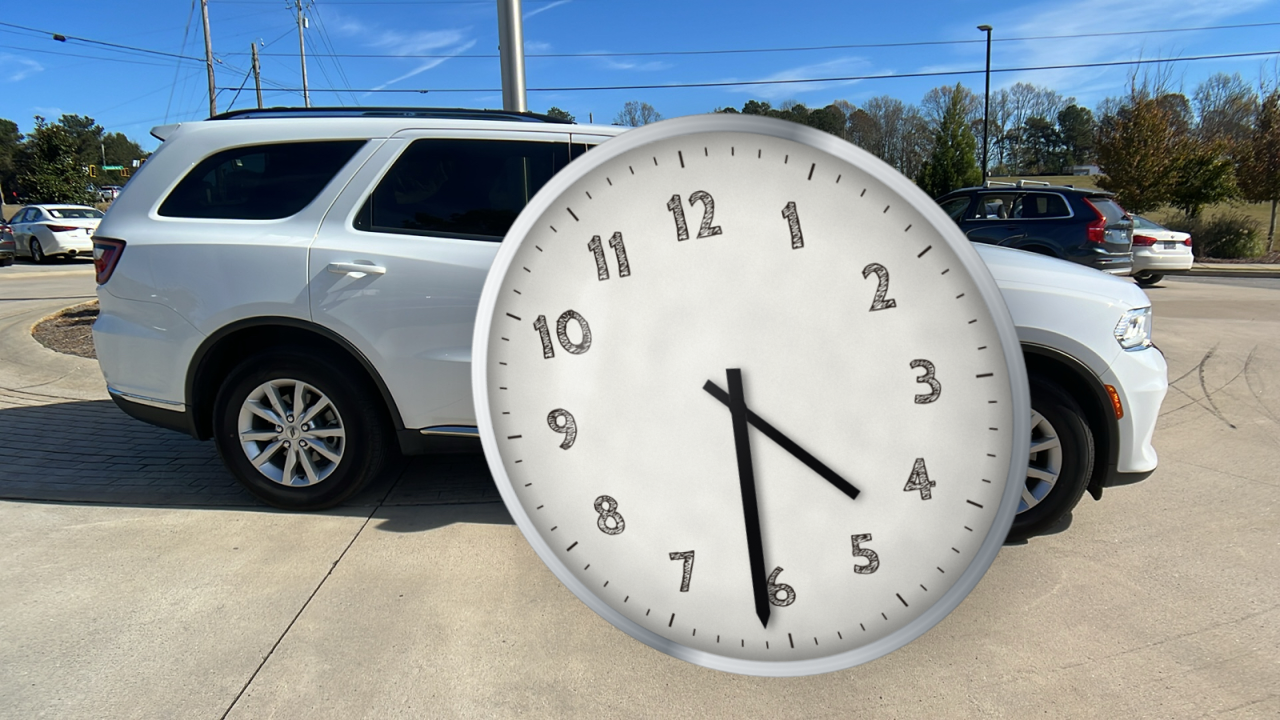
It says 4:31
